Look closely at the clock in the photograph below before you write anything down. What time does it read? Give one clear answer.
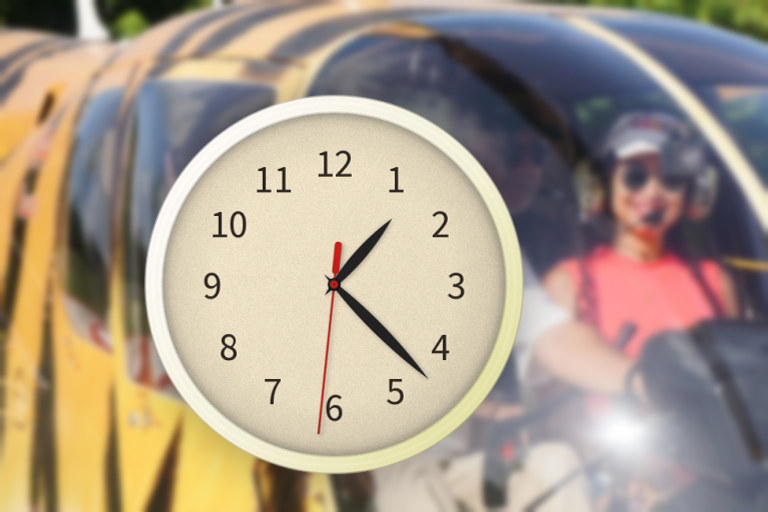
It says 1:22:31
